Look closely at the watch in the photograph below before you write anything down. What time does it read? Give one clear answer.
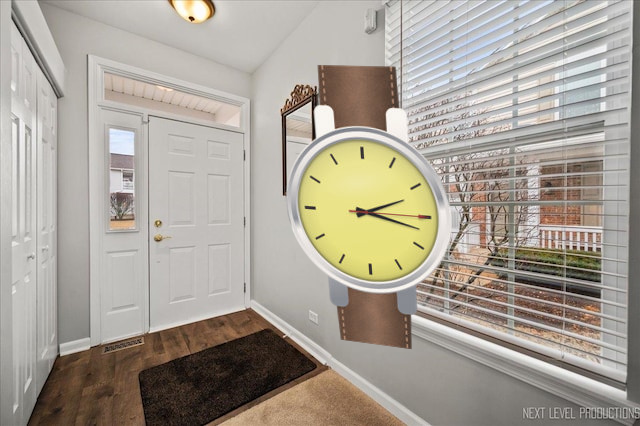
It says 2:17:15
